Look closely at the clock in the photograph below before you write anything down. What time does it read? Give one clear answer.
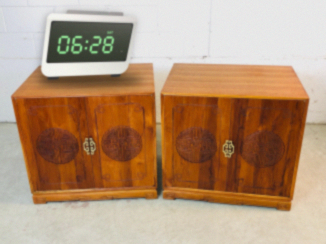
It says 6:28
